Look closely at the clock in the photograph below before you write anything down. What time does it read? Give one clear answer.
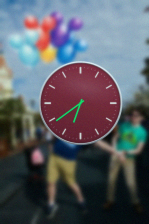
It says 6:39
